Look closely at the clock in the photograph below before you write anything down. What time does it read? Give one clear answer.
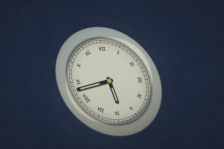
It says 5:43
